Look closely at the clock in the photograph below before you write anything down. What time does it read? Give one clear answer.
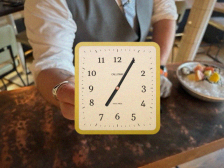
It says 7:05
